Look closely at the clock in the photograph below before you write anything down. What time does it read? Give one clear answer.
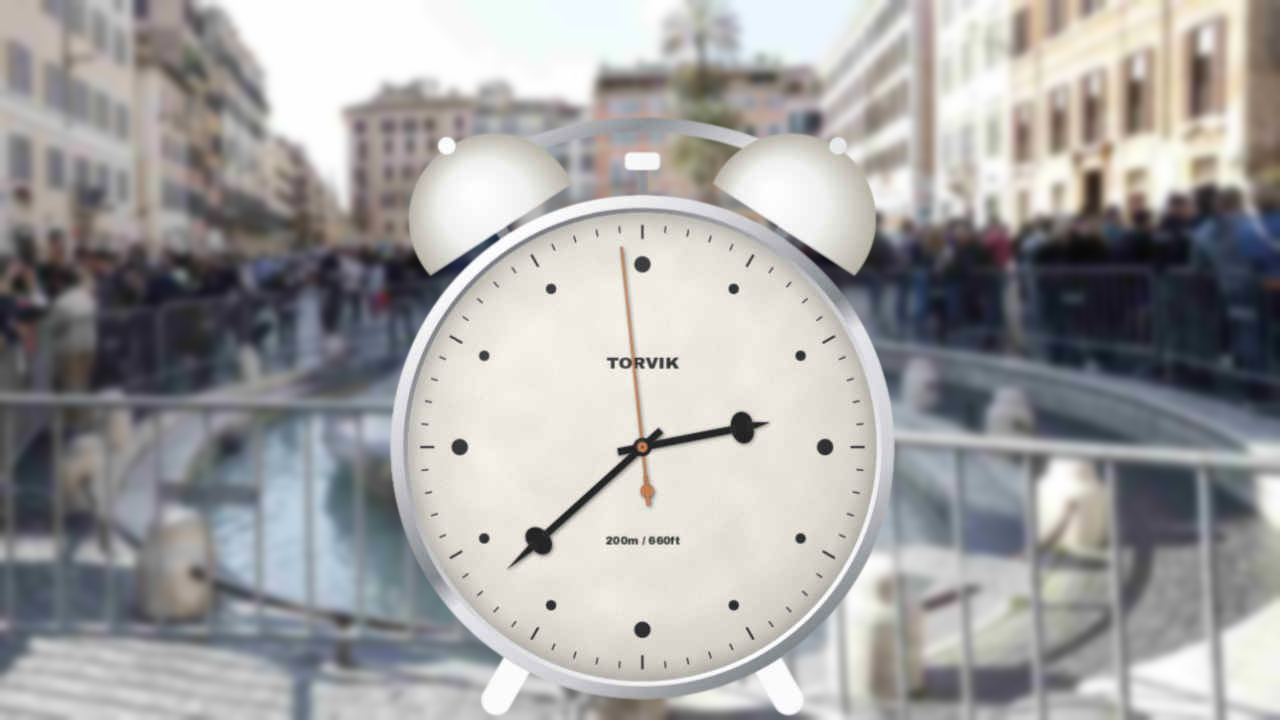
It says 2:37:59
